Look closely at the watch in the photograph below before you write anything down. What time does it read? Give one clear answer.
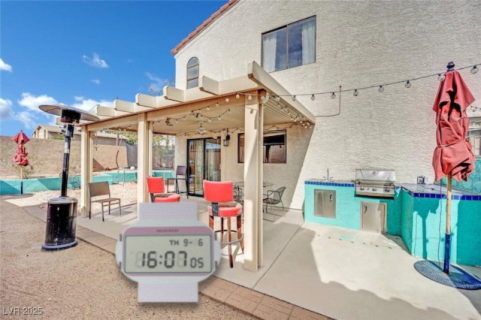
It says 16:07:05
